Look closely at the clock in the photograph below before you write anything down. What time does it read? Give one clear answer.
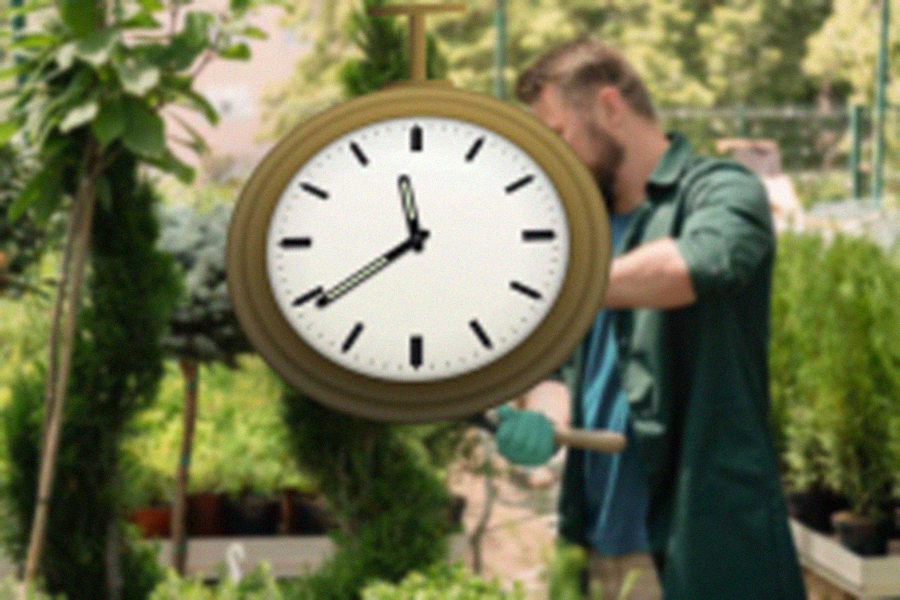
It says 11:39
